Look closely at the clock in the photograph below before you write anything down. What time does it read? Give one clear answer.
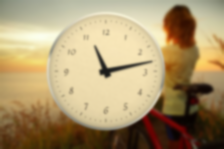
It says 11:13
